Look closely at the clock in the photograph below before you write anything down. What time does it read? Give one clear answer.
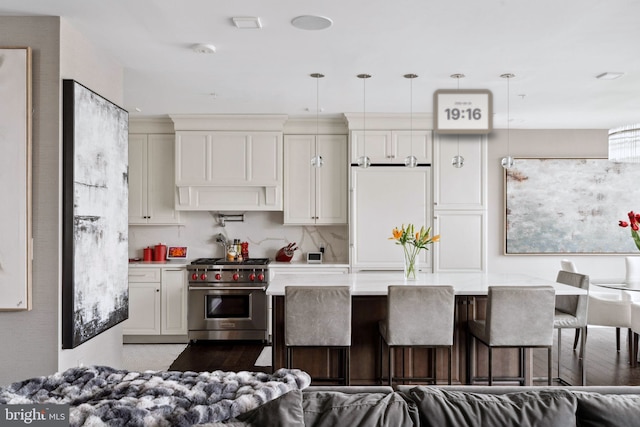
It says 19:16
